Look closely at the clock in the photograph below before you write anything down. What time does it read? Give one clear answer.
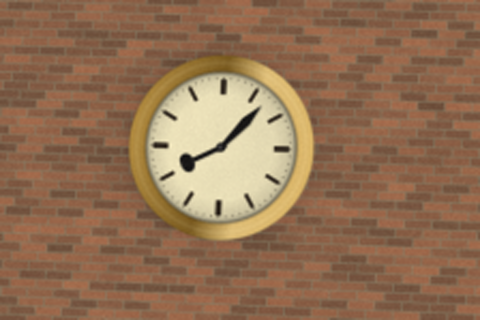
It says 8:07
